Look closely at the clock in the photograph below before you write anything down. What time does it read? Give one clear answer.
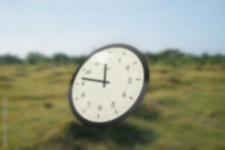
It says 11:47
